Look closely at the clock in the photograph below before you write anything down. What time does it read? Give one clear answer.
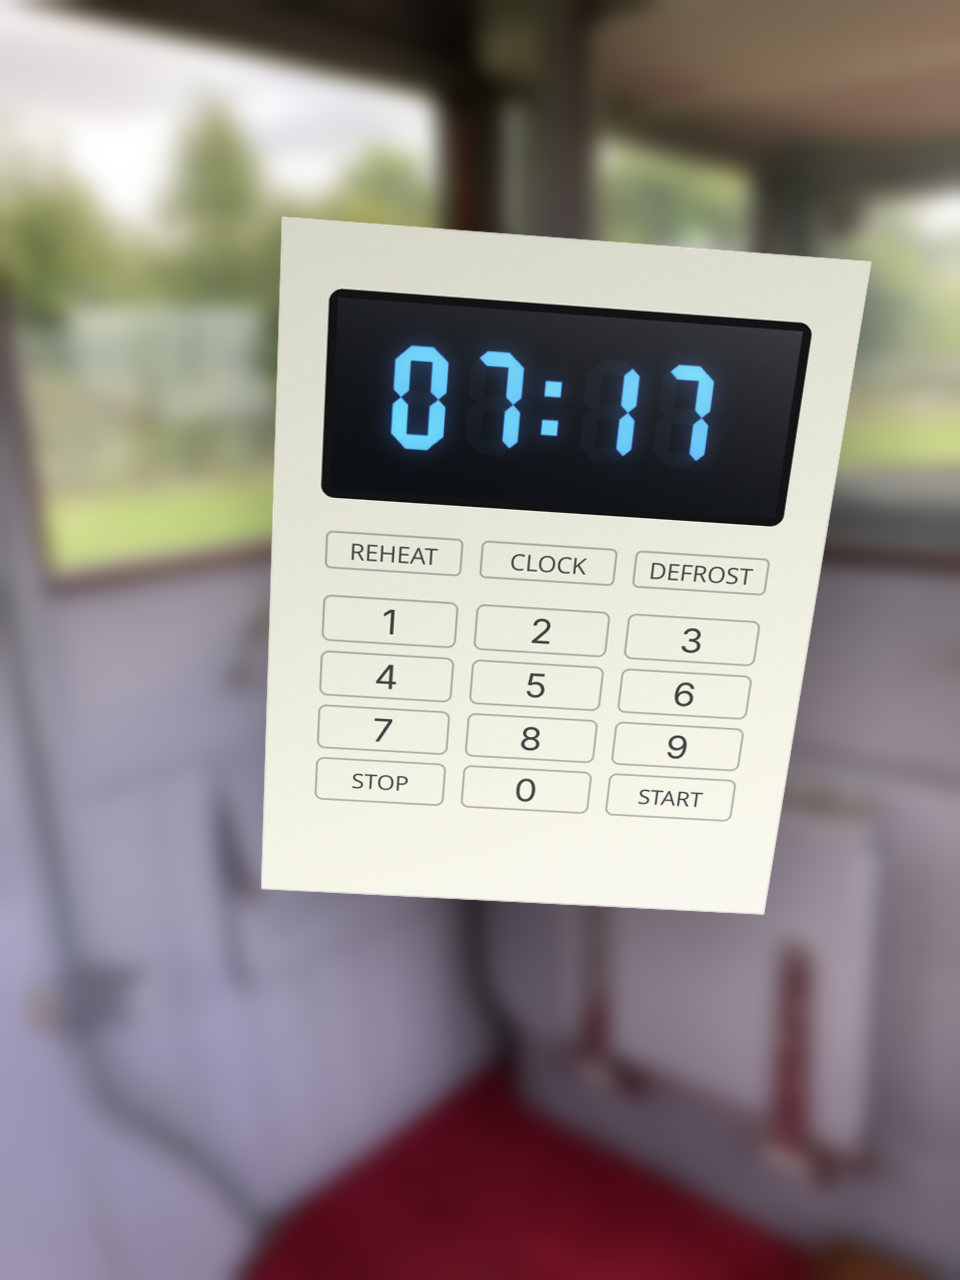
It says 7:17
